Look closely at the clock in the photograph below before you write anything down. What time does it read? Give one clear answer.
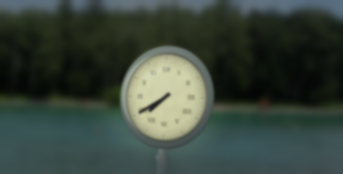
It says 7:40
